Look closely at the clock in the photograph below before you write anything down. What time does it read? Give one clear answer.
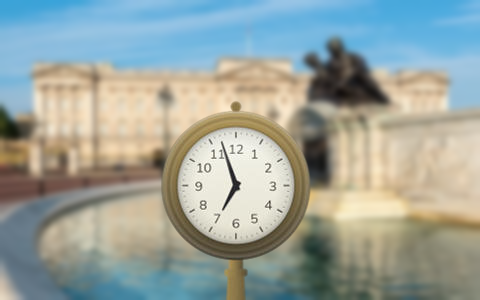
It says 6:57
